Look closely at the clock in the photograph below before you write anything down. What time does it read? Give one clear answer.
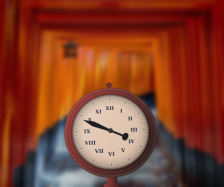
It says 3:49
